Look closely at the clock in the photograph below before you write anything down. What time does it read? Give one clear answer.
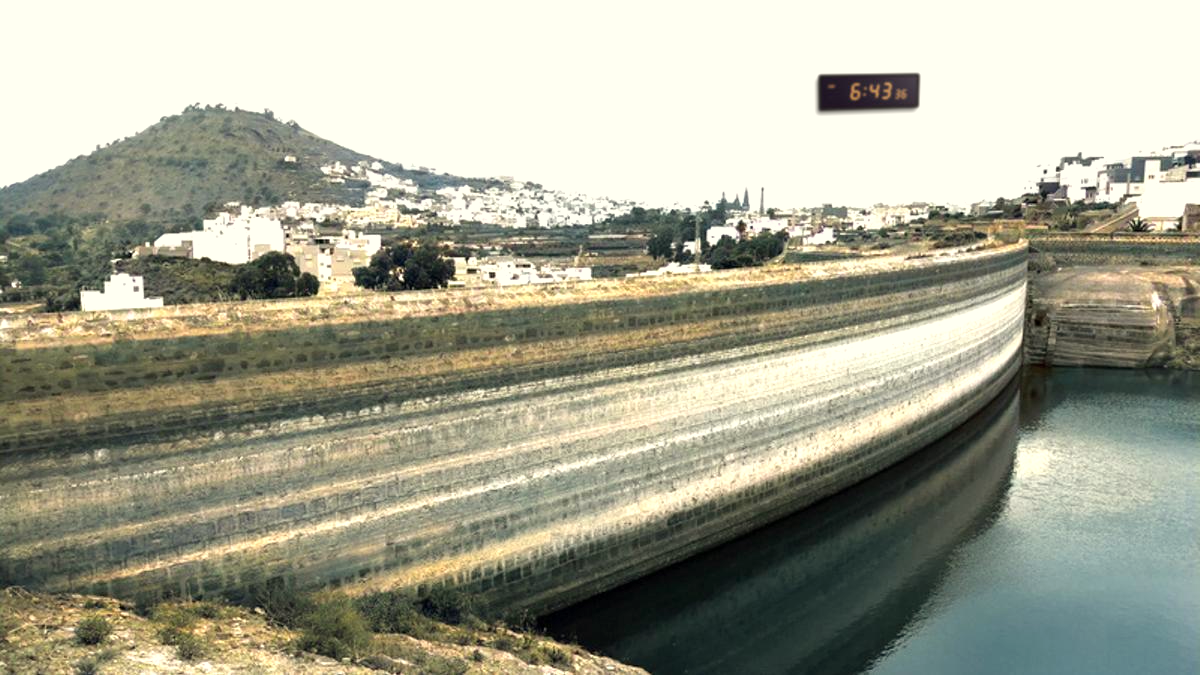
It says 6:43
